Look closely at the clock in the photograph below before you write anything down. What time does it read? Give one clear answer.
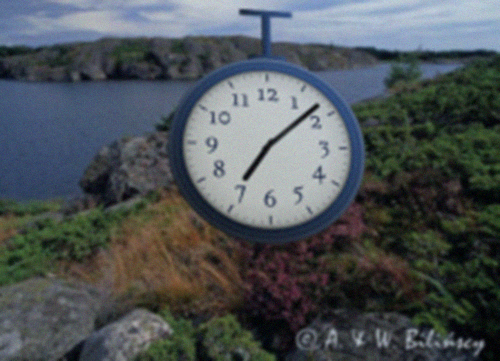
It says 7:08
